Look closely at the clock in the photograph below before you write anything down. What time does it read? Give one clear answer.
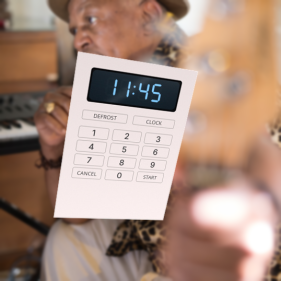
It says 11:45
